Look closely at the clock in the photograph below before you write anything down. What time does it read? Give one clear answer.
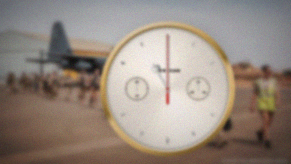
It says 11:00
